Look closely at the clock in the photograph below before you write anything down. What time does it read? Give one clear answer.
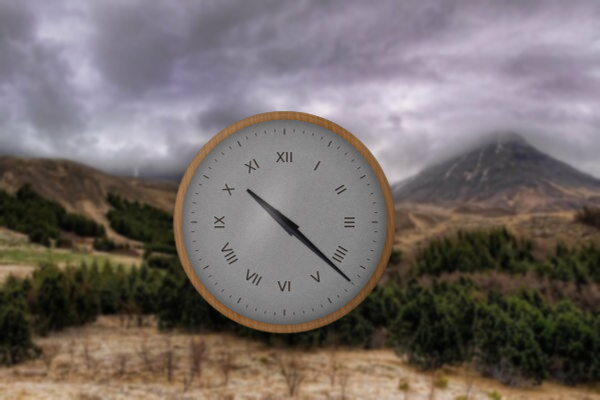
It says 10:22
